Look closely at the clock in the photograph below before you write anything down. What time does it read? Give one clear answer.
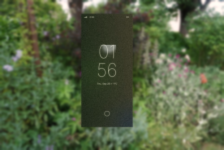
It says 1:56
